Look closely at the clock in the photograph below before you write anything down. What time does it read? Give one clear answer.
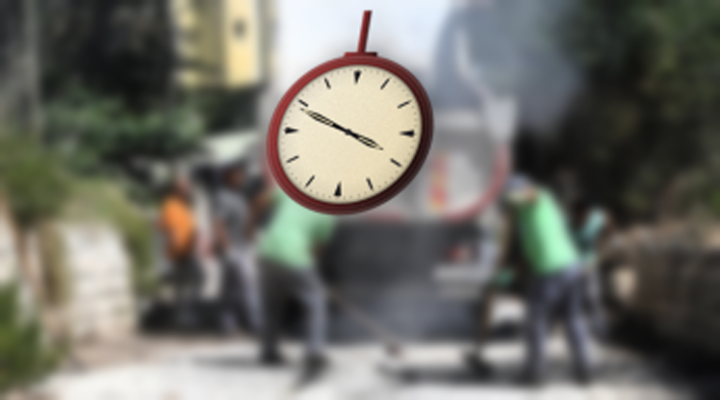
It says 3:49
